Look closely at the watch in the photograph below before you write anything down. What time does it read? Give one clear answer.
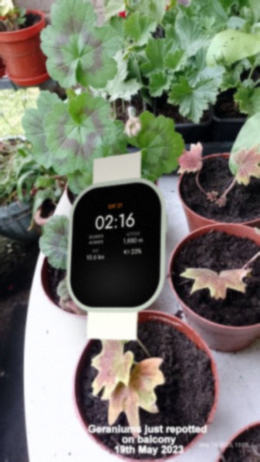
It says 2:16
